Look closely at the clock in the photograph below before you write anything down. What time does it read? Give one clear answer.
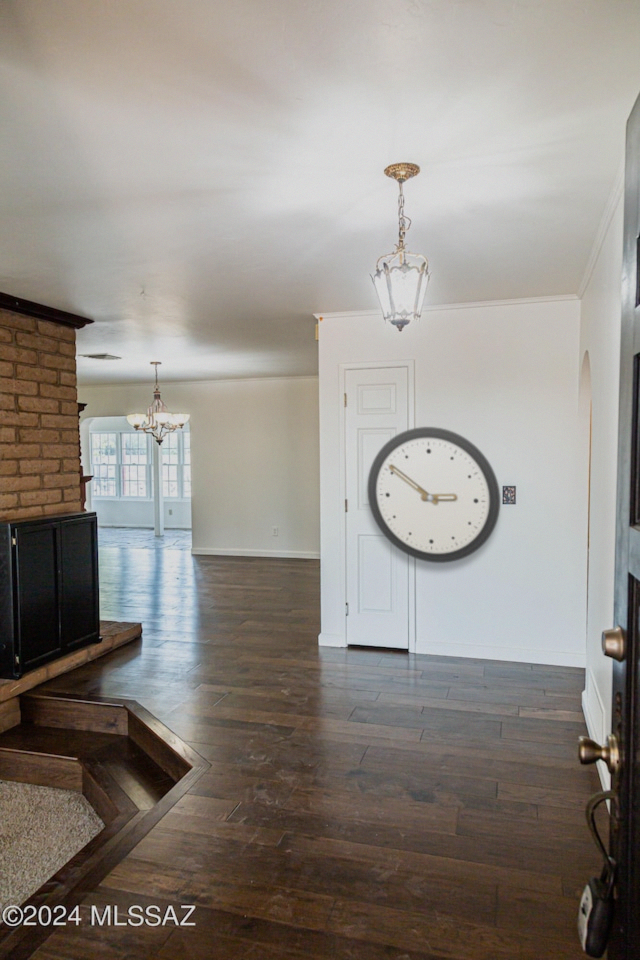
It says 2:51
